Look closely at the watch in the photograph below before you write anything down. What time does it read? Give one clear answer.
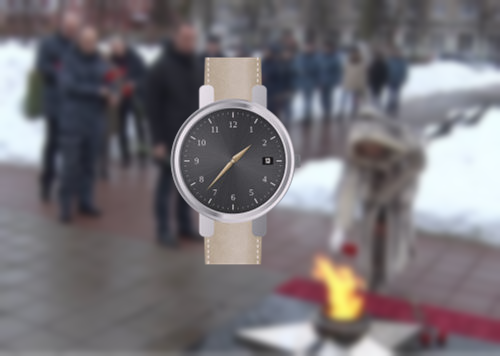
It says 1:37
